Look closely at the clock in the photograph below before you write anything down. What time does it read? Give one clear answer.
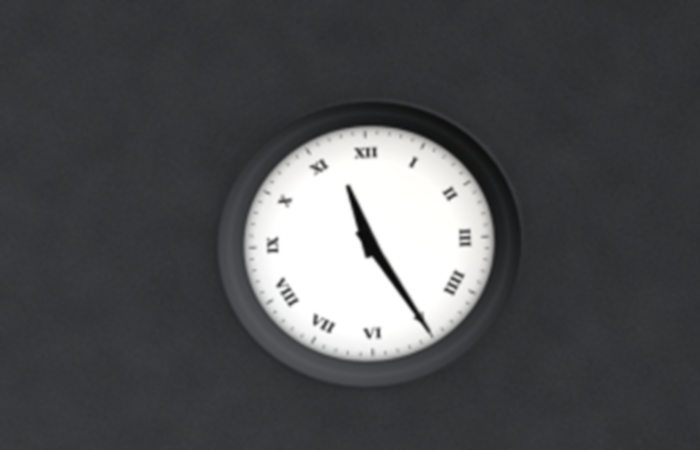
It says 11:25
